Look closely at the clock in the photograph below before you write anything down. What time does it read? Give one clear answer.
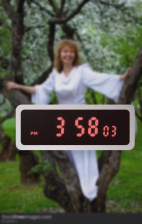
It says 3:58:03
